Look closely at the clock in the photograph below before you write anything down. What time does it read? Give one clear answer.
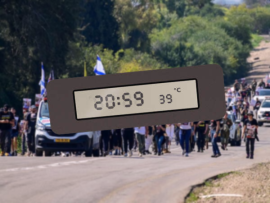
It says 20:59
